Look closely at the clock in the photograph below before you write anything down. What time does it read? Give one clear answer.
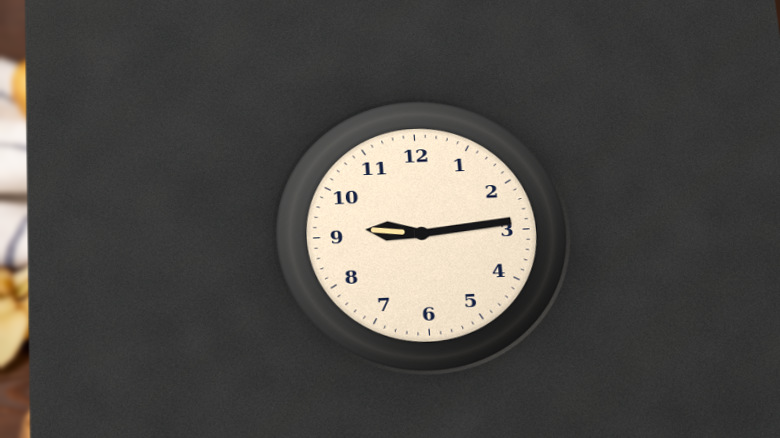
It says 9:14
